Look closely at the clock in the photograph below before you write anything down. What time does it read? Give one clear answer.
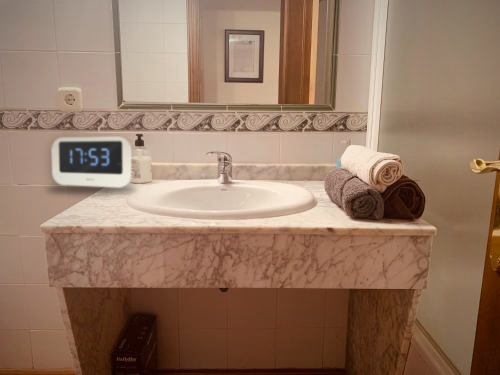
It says 17:53
